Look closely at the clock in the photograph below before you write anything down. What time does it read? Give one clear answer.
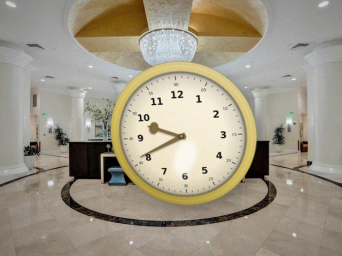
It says 9:41
